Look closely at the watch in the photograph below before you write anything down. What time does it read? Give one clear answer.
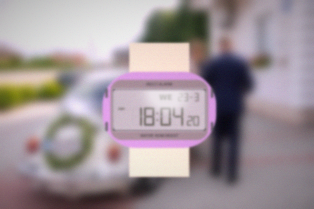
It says 18:04
